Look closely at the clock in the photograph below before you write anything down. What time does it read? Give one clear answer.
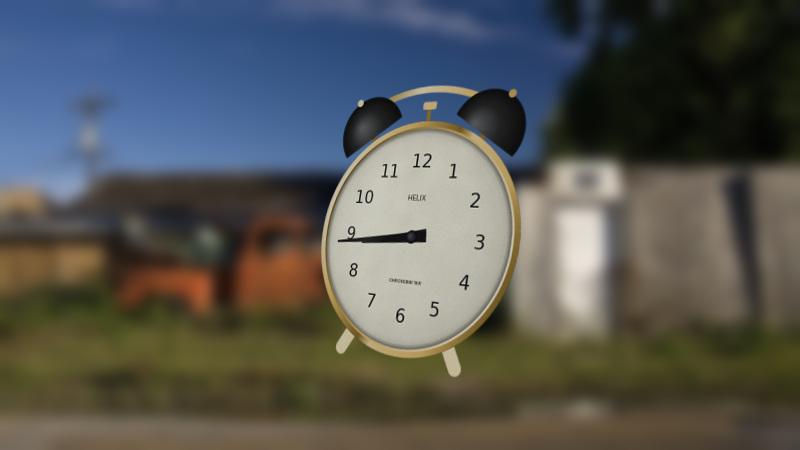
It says 8:44
